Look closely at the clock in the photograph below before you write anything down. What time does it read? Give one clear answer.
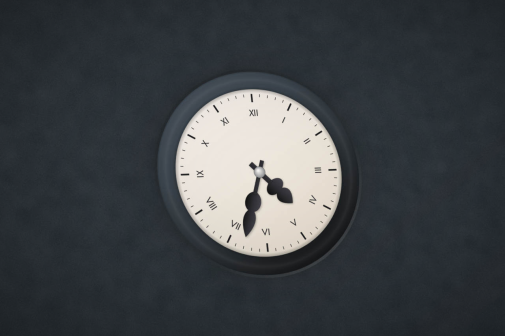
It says 4:33
